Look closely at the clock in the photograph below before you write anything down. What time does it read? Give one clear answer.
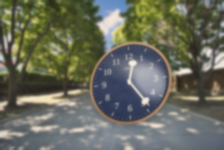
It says 12:24
